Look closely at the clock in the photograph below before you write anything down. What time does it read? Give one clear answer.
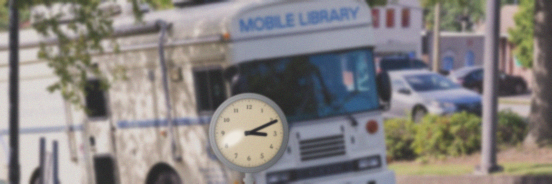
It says 3:11
